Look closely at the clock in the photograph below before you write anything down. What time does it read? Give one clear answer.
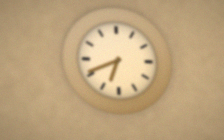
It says 6:41
